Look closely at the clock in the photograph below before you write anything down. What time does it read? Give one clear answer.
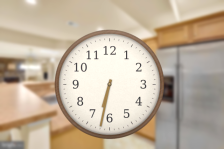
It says 6:32
